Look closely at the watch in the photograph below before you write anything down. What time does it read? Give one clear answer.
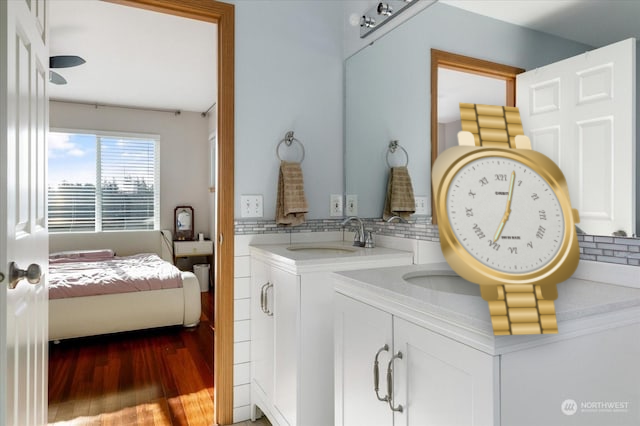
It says 7:03
